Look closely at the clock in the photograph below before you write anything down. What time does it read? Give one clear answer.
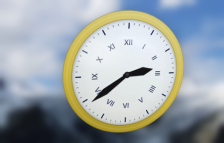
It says 2:39
